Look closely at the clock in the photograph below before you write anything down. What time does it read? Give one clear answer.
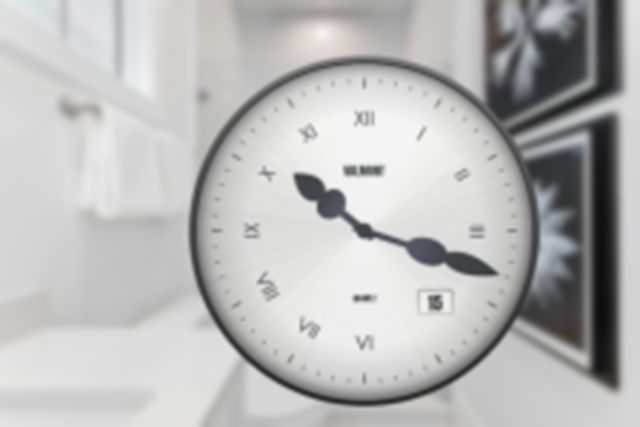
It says 10:18
